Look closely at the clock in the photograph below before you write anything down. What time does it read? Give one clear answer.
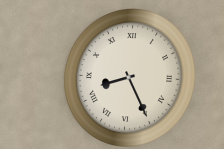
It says 8:25
